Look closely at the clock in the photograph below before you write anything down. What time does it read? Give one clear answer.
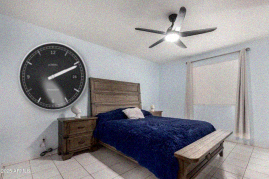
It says 2:11
